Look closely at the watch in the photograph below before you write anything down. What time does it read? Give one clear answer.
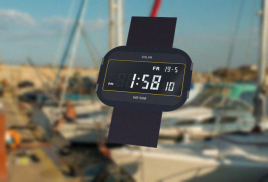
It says 1:58:10
